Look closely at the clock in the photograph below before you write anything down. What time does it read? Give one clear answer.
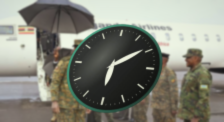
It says 6:09
